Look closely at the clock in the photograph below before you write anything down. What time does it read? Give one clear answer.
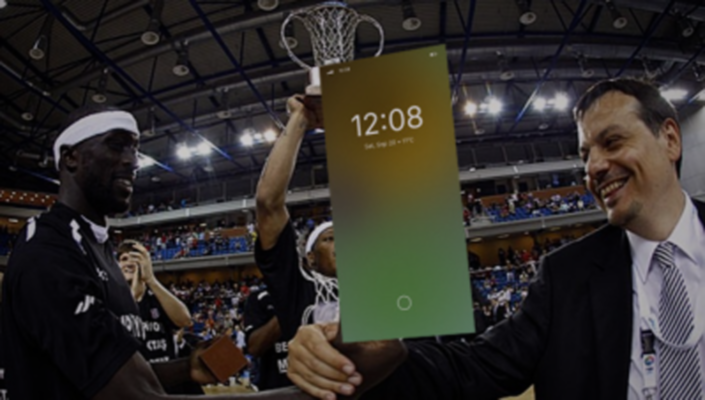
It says 12:08
